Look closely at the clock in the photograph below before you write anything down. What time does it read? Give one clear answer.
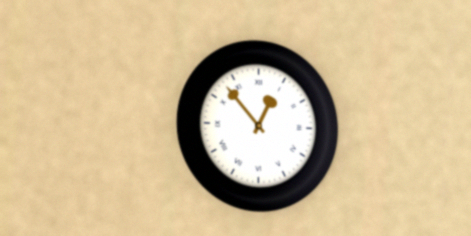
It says 12:53
